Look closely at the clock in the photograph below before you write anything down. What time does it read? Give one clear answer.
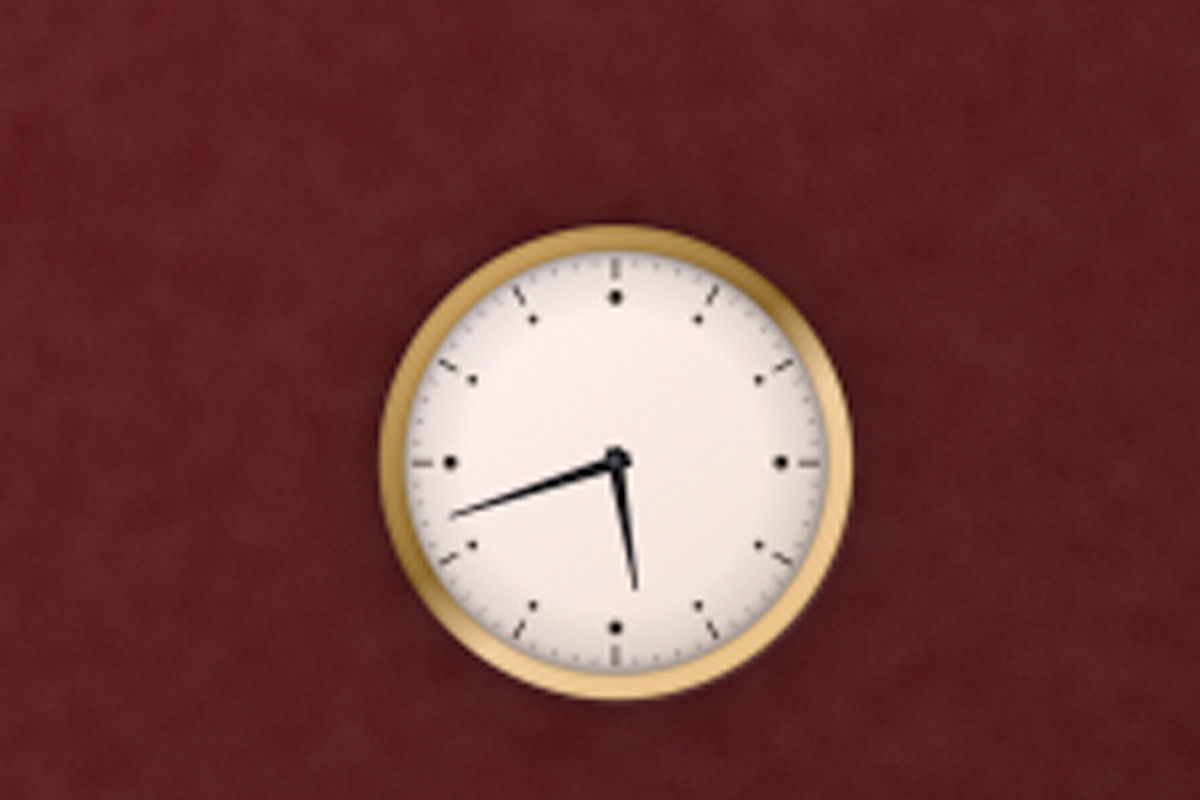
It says 5:42
